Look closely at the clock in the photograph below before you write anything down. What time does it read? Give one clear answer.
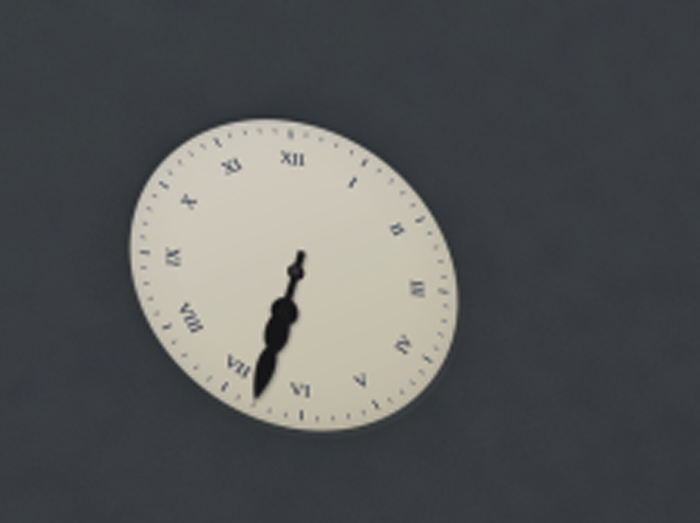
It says 6:33
